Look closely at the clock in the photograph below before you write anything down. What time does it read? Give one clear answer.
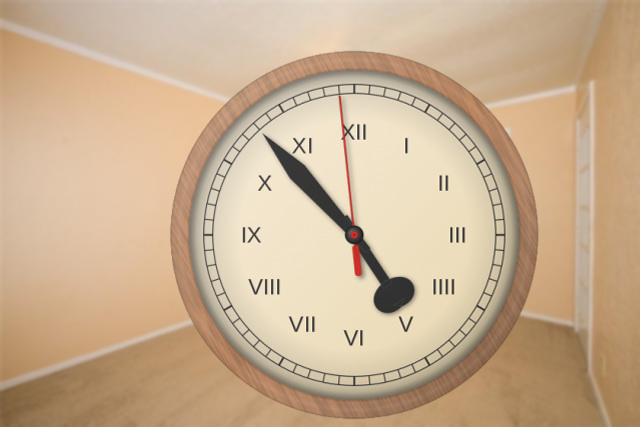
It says 4:52:59
